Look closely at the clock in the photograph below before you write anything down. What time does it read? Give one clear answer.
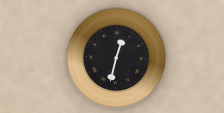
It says 12:32
